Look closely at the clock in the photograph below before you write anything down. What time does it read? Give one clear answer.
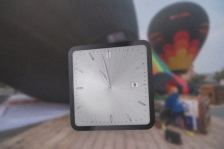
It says 10:58
